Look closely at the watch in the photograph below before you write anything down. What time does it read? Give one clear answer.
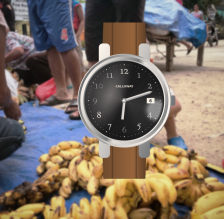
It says 6:12
